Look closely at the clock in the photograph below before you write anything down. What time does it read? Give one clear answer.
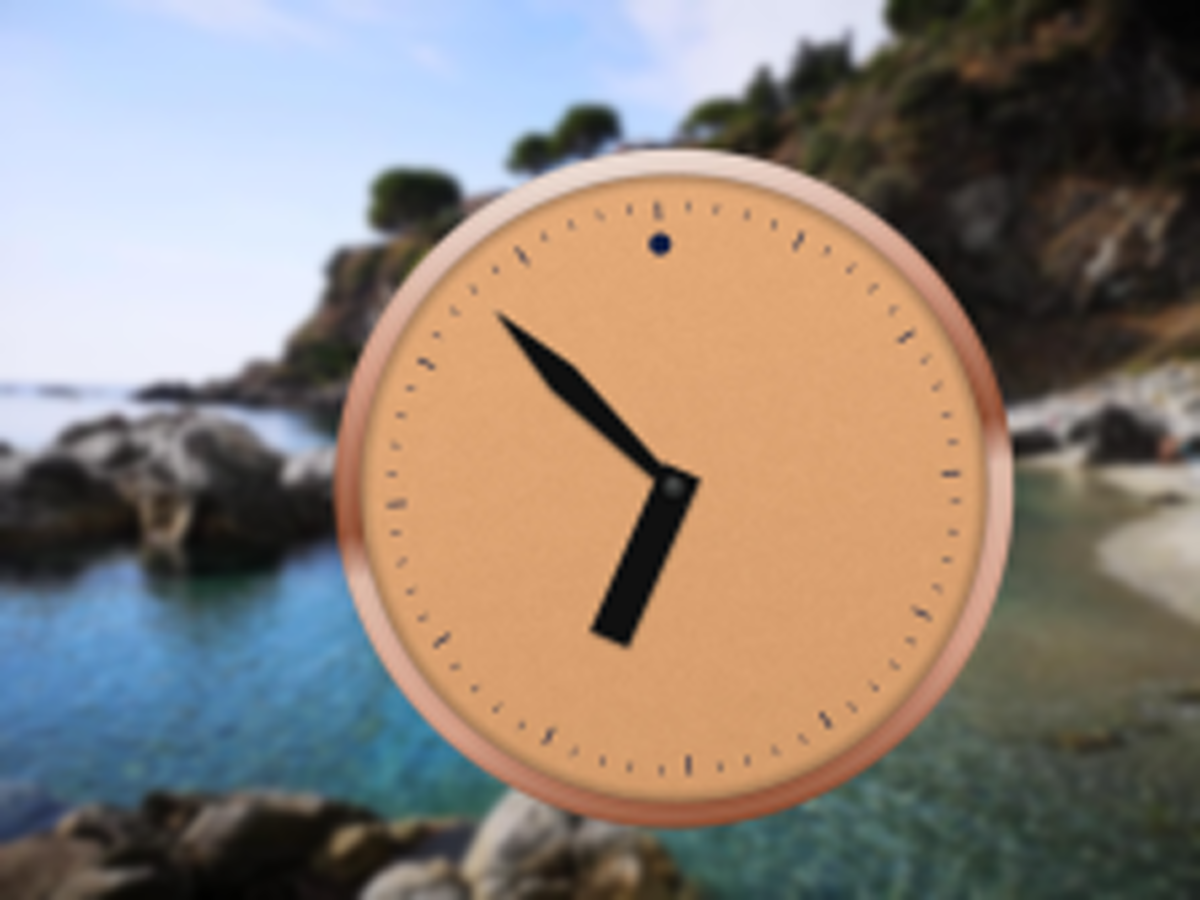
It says 6:53
